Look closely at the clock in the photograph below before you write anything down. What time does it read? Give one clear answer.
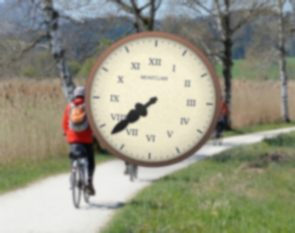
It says 7:38
